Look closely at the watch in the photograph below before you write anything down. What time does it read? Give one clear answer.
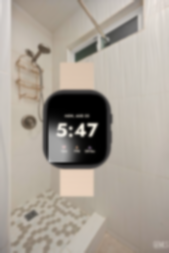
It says 5:47
